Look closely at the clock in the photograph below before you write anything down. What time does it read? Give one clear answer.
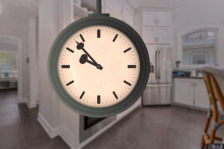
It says 9:53
